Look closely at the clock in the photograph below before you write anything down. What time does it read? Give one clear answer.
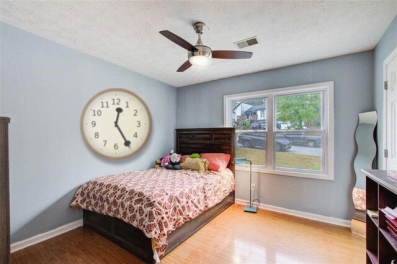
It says 12:25
